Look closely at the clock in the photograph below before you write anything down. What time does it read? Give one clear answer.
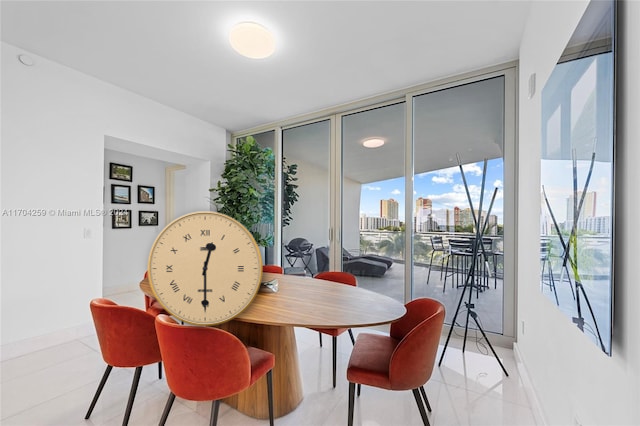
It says 12:30
